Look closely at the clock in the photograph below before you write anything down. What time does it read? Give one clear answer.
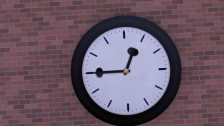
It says 12:45
